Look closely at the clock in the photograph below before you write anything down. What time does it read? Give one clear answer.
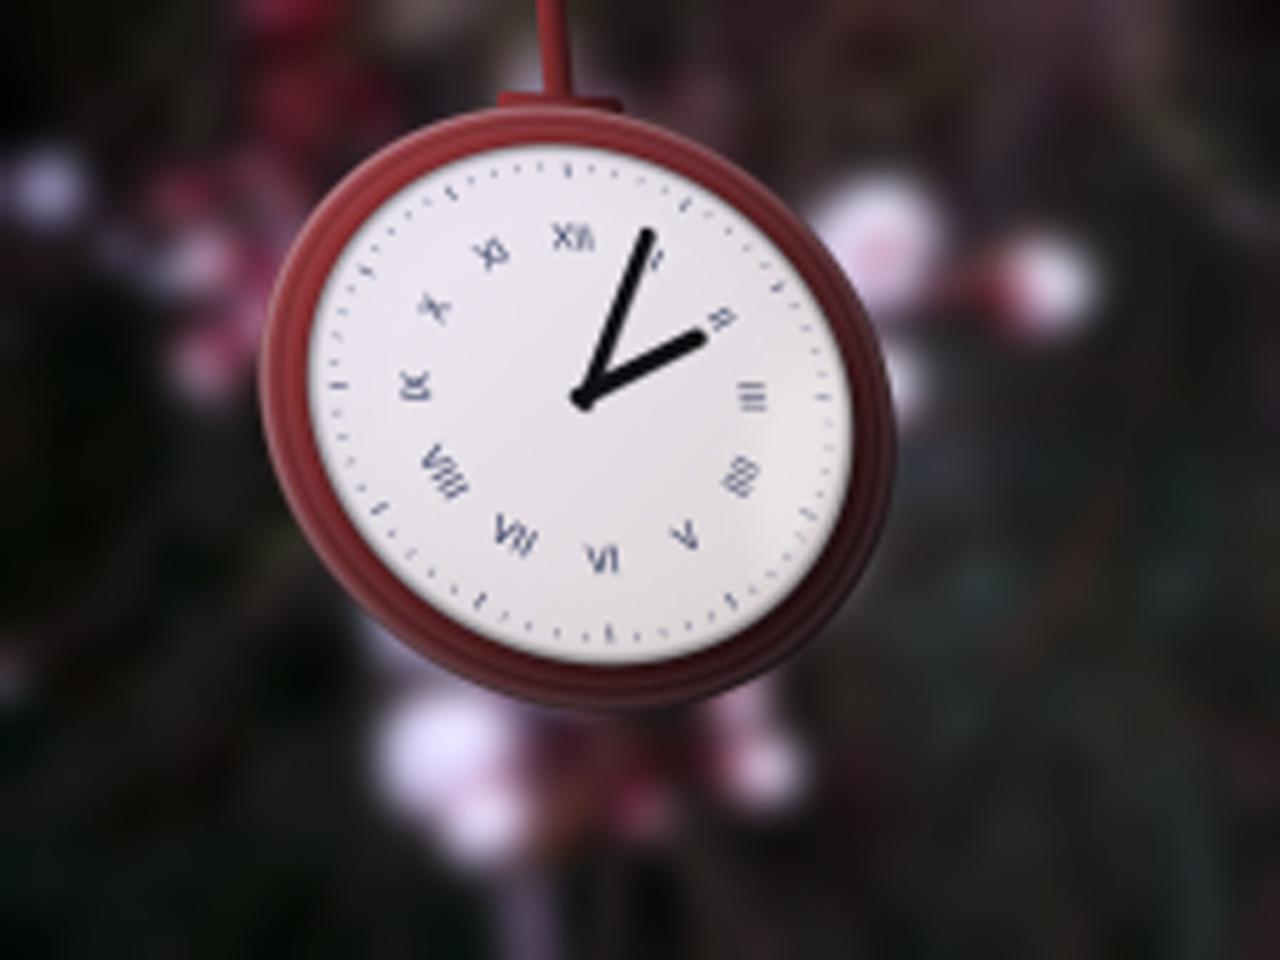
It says 2:04
